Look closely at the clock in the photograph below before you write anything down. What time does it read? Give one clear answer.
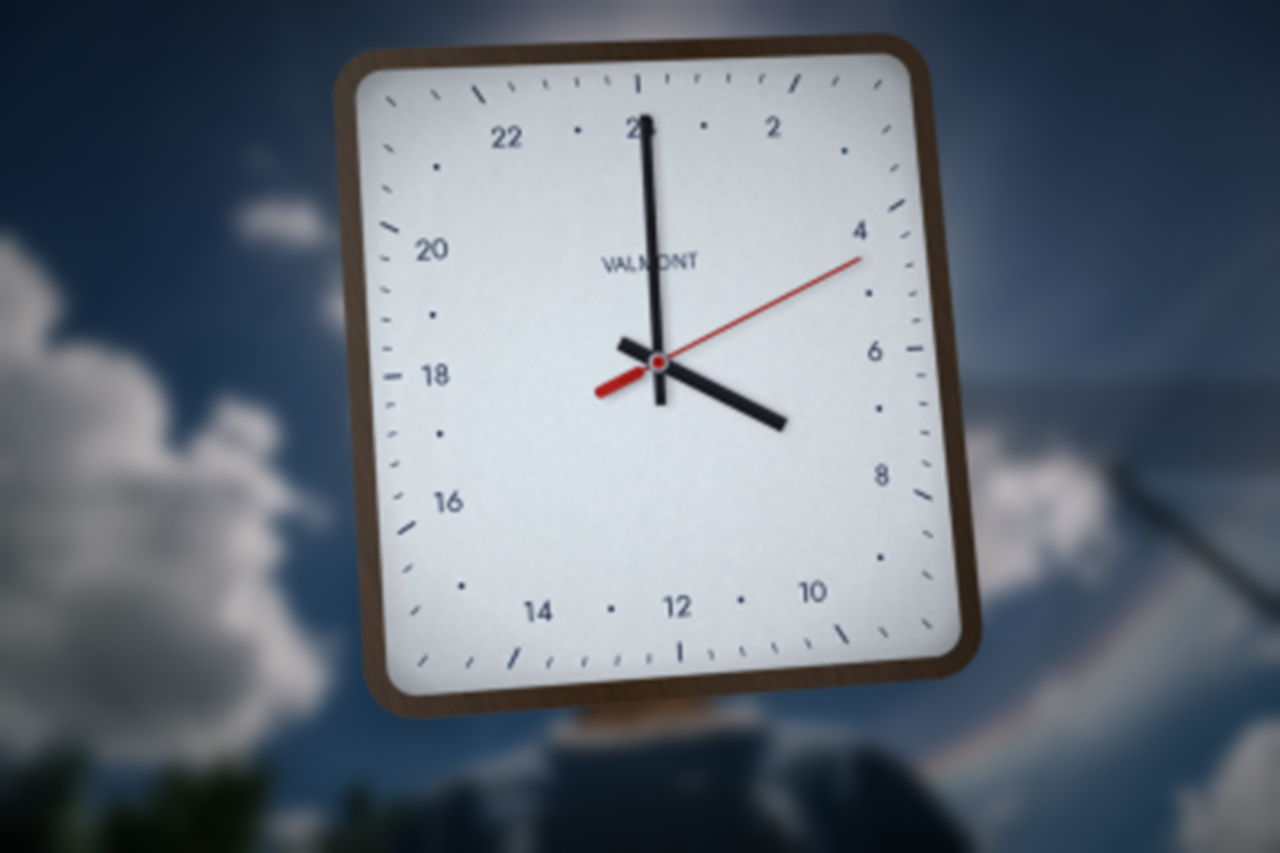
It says 8:00:11
